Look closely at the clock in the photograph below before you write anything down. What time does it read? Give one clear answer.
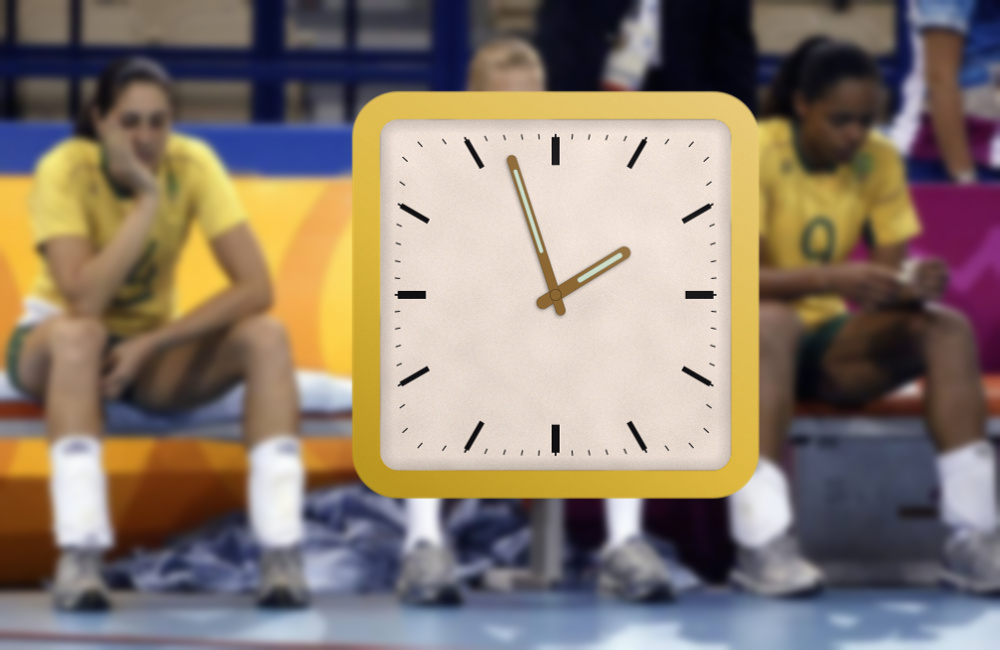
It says 1:57
